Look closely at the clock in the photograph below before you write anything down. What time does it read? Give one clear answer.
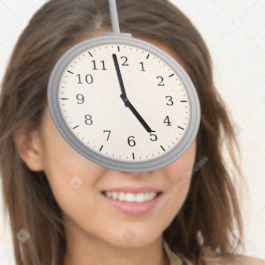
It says 4:59
